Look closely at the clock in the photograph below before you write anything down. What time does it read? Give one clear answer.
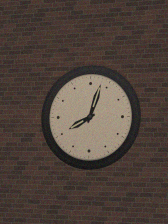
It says 8:03
